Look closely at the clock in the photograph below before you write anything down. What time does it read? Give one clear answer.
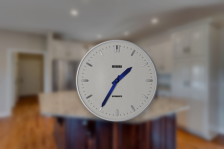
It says 1:35
